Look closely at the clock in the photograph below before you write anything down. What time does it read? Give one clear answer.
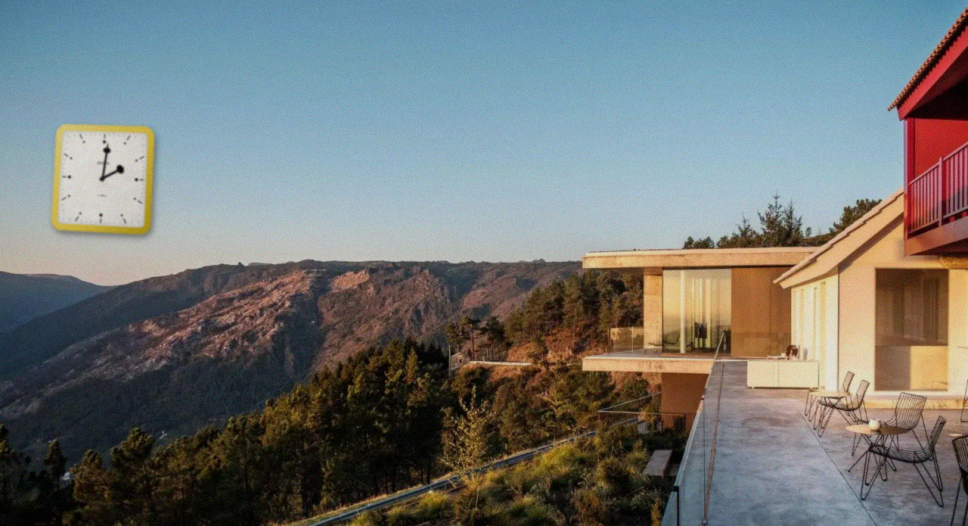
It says 2:01
